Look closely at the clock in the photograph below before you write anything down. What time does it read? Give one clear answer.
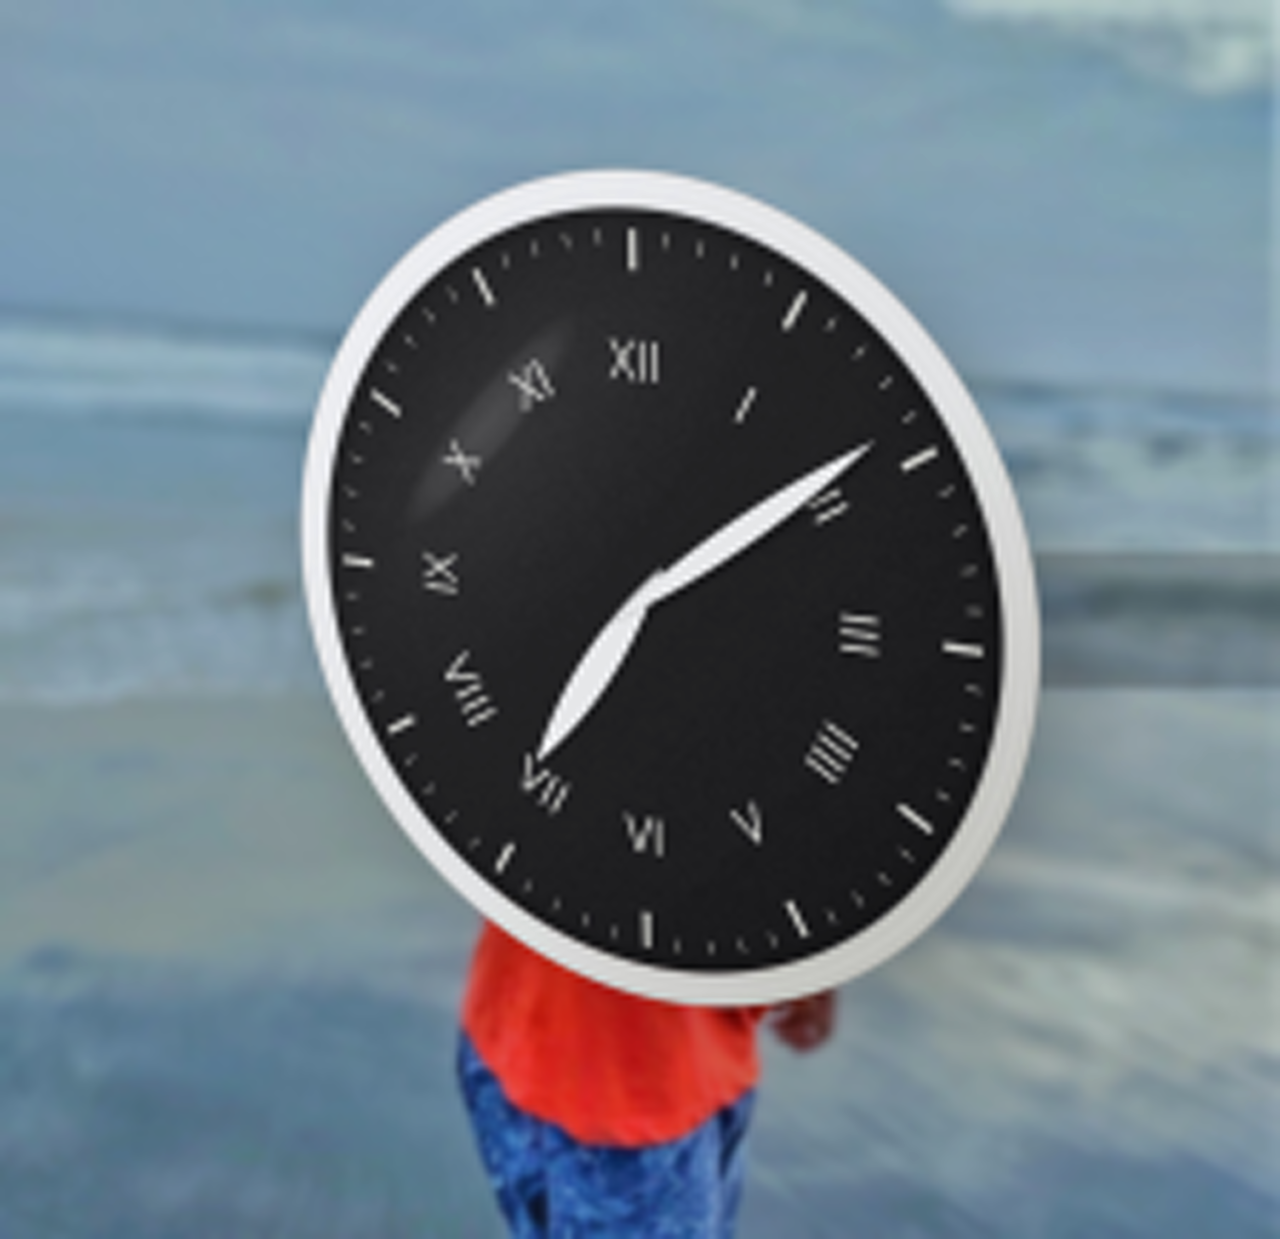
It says 7:09
